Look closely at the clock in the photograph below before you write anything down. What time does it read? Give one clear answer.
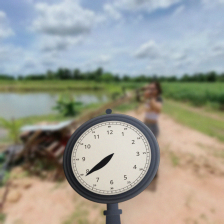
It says 7:39
